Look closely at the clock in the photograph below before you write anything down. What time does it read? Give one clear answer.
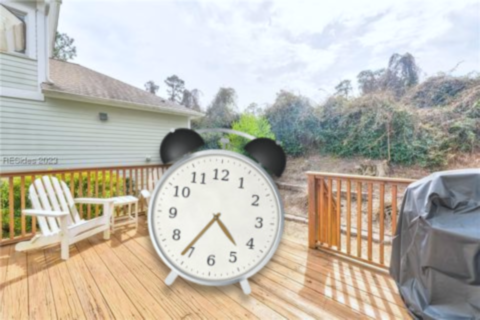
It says 4:36
